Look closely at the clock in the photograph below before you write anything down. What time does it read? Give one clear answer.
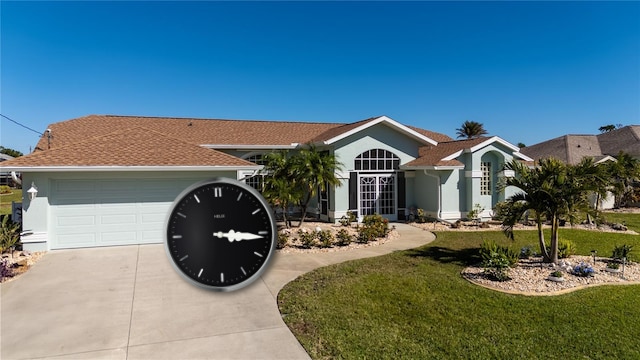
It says 3:16
